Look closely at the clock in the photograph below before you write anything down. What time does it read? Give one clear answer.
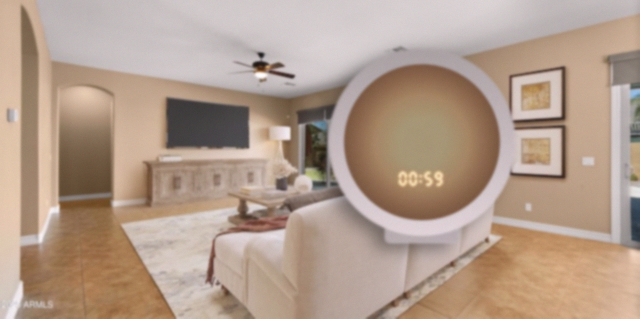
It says 0:59
